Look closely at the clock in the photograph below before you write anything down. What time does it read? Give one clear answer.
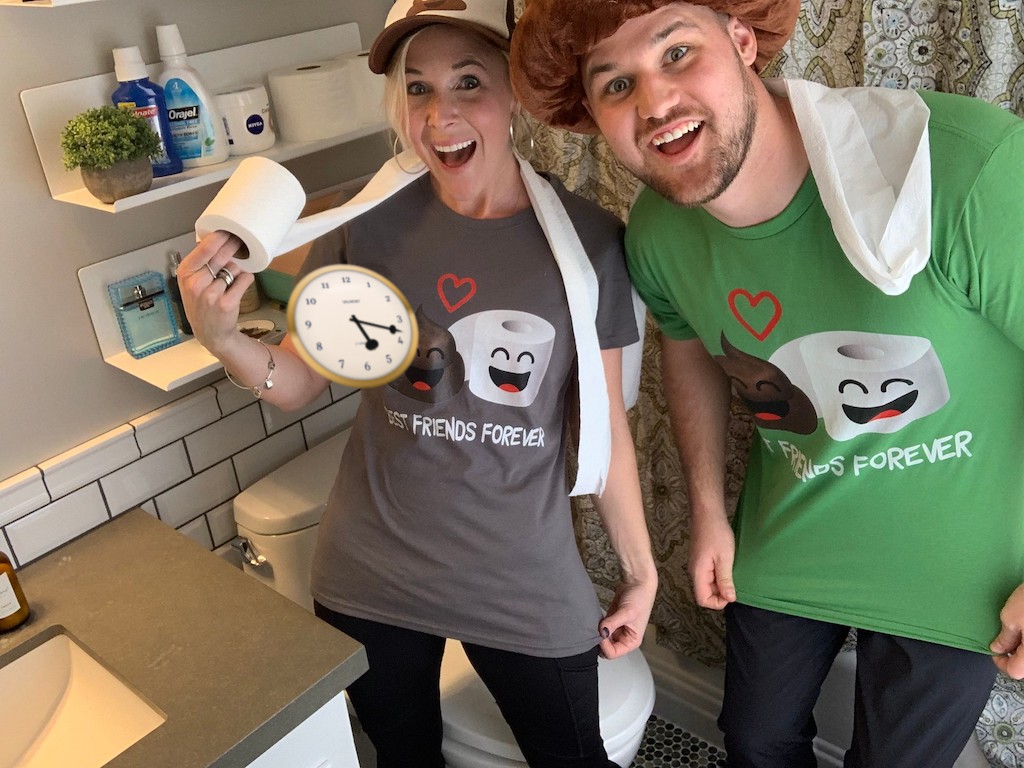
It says 5:18
